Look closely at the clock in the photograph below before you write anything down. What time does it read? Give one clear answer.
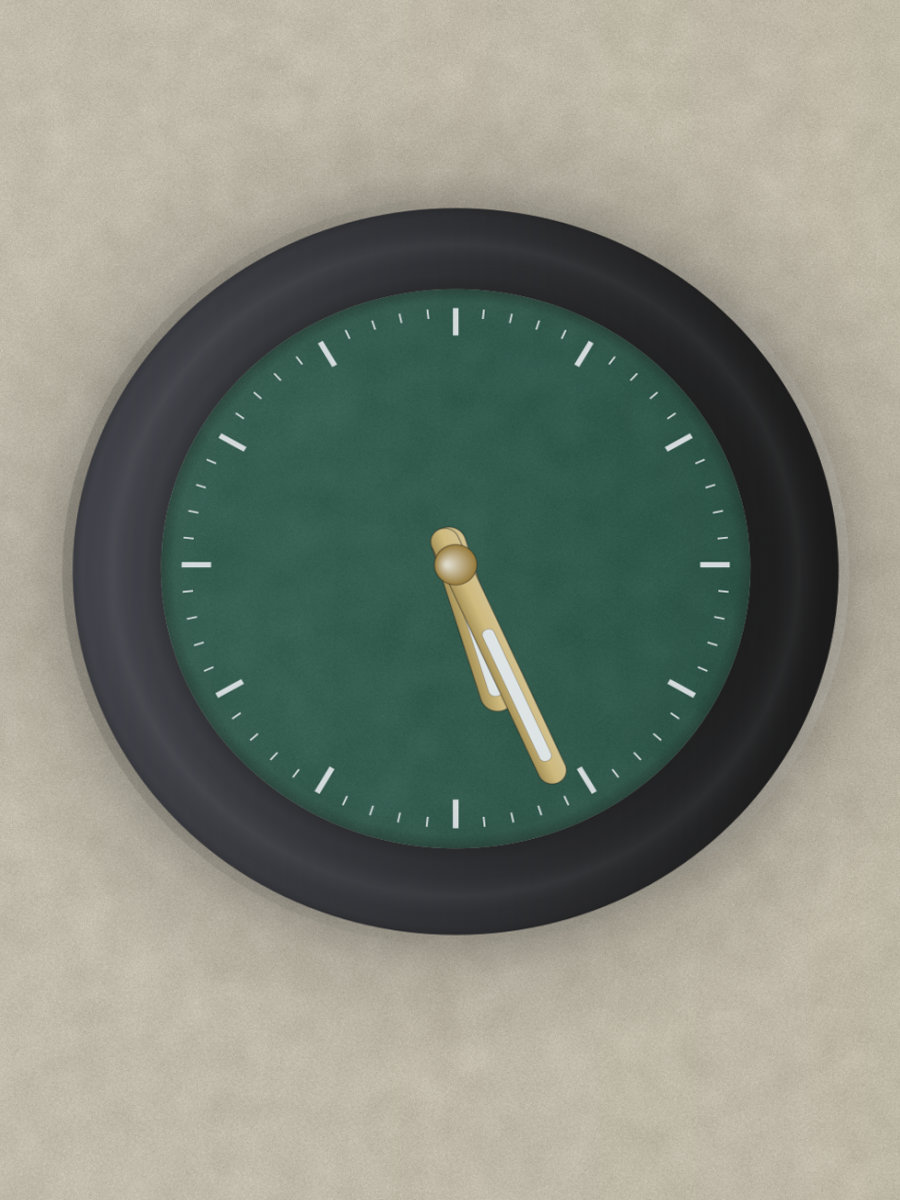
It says 5:26
